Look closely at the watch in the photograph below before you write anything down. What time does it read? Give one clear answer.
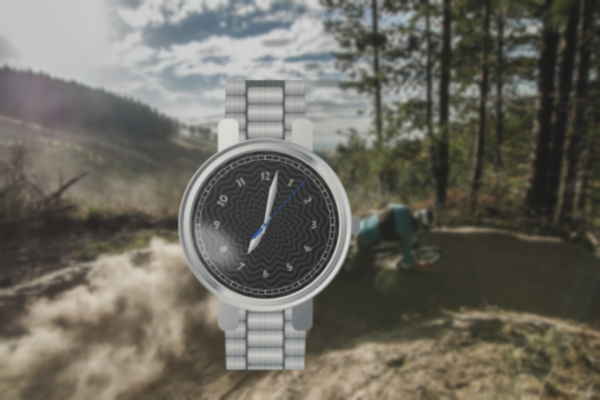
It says 7:02:07
